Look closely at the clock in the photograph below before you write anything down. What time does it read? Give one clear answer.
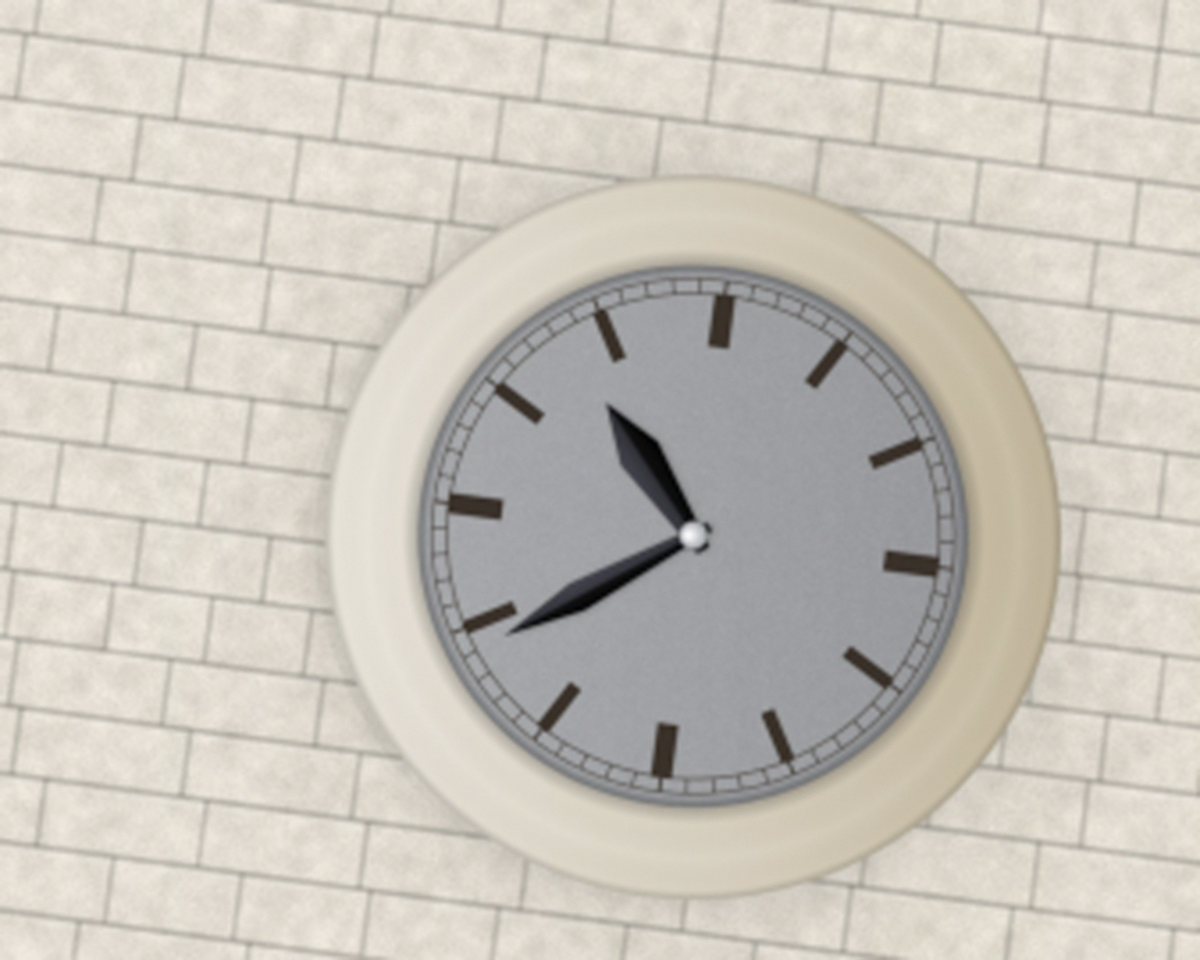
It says 10:39
